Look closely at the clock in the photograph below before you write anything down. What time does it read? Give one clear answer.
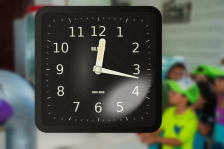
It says 12:17
